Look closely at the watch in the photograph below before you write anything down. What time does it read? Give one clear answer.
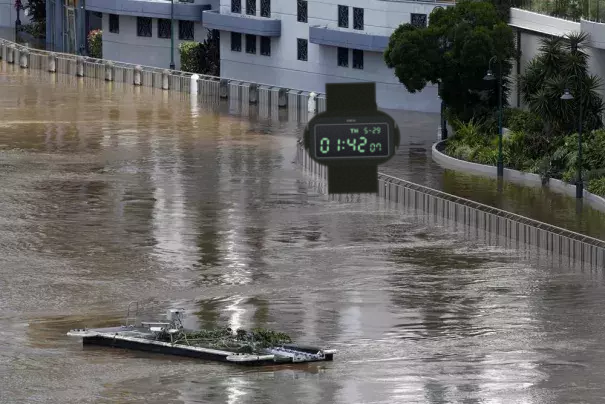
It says 1:42
